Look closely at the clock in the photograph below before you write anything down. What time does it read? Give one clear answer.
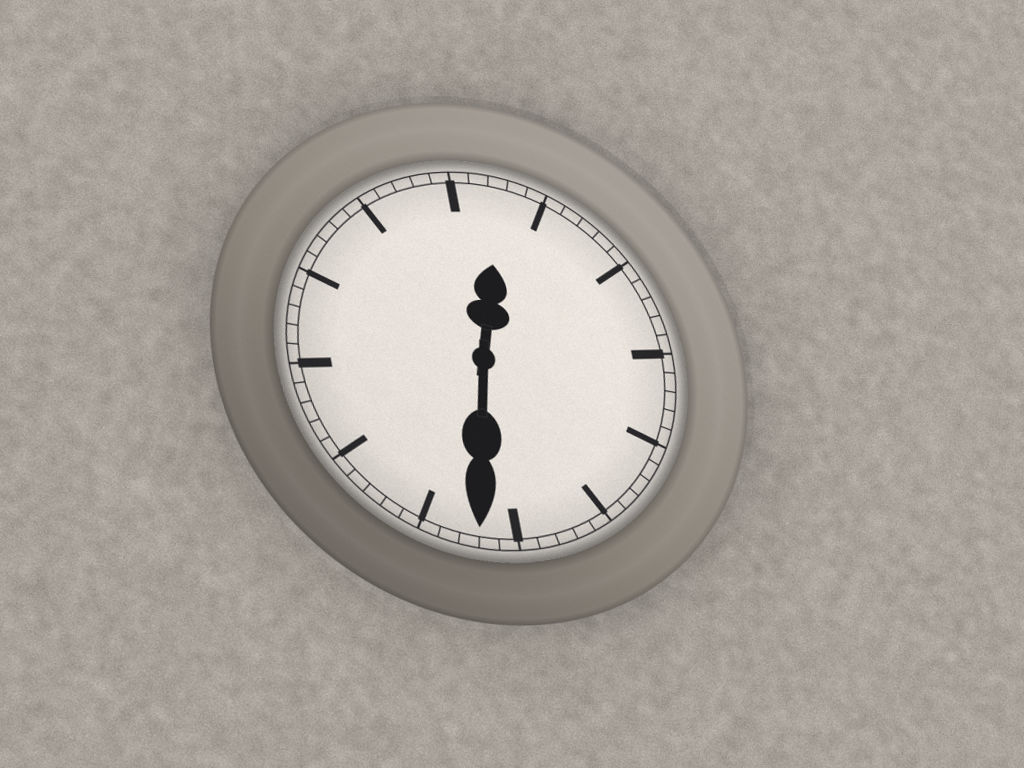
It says 12:32
